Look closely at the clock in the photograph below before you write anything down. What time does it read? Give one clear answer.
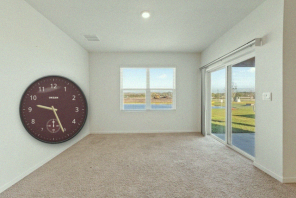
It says 9:26
